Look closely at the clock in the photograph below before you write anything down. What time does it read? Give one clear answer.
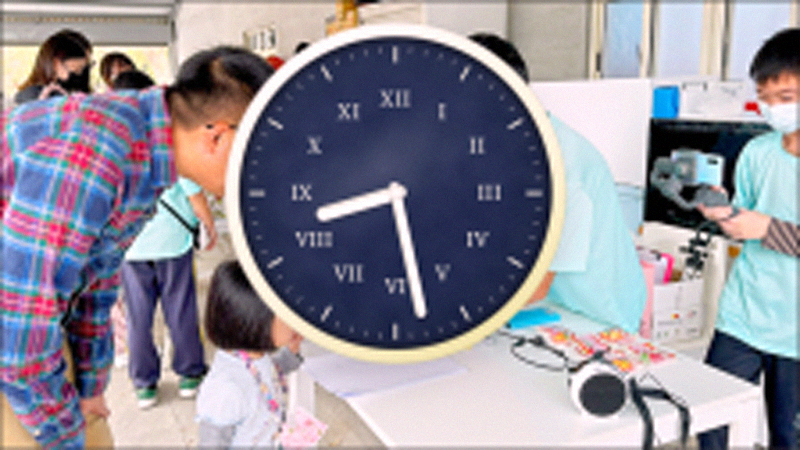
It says 8:28
